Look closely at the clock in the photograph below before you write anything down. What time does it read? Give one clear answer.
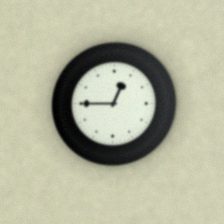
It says 12:45
